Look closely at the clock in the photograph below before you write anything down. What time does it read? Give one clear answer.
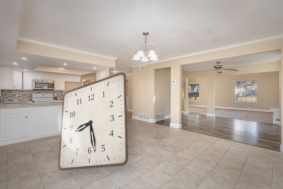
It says 8:28
